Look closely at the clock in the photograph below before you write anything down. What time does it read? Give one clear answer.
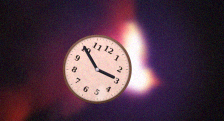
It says 2:50
